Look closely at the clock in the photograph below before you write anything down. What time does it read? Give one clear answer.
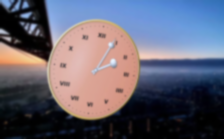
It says 2:04
